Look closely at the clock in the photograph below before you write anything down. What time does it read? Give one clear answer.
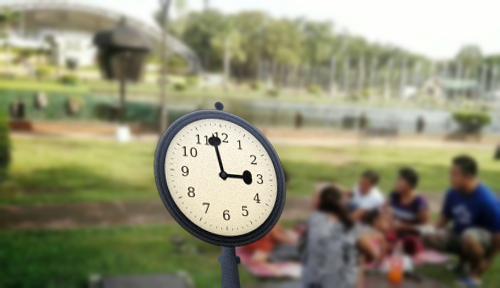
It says 2:58
